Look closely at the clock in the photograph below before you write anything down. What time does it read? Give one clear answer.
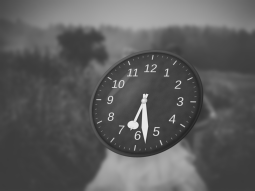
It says 6:28
